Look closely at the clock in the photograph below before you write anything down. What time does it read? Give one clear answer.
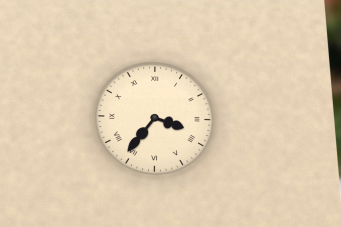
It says 3:36
